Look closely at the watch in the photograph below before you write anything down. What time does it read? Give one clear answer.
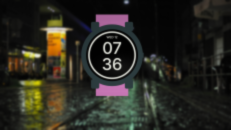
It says 7:36
